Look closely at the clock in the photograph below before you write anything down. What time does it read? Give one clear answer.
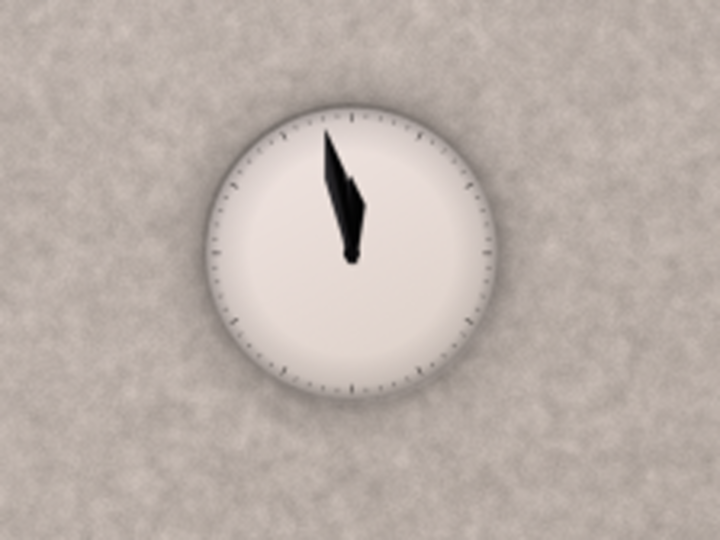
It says 11:58
